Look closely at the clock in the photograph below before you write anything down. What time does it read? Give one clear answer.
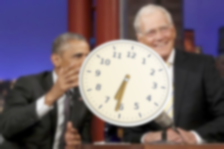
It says 6:31
